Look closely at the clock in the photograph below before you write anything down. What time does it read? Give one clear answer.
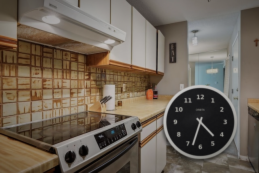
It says 4:33
